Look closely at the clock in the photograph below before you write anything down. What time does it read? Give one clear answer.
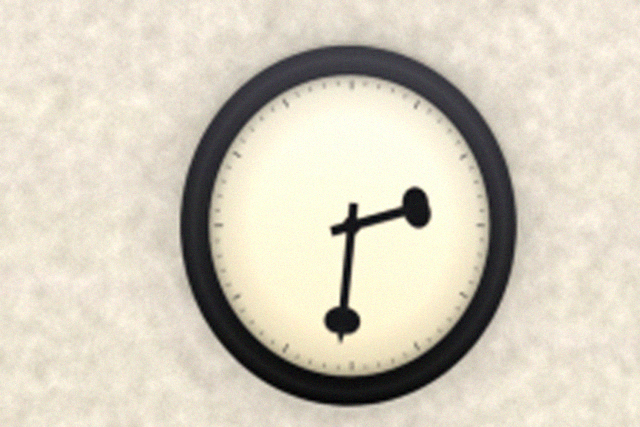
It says 2:31
